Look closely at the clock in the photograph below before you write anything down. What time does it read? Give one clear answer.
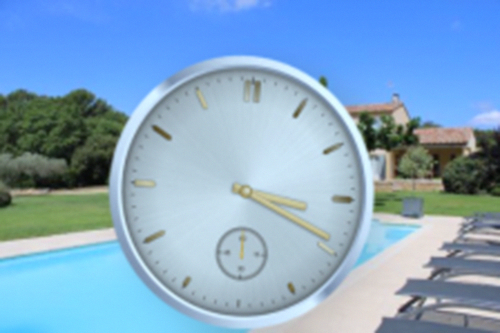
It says 3:19
